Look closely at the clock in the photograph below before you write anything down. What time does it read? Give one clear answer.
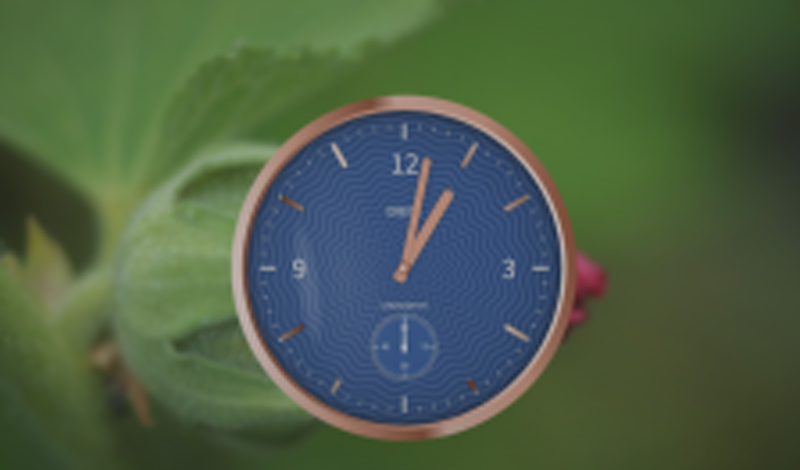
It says 1:02
